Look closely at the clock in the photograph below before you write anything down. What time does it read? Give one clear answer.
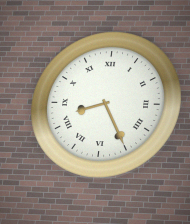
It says 8:25
